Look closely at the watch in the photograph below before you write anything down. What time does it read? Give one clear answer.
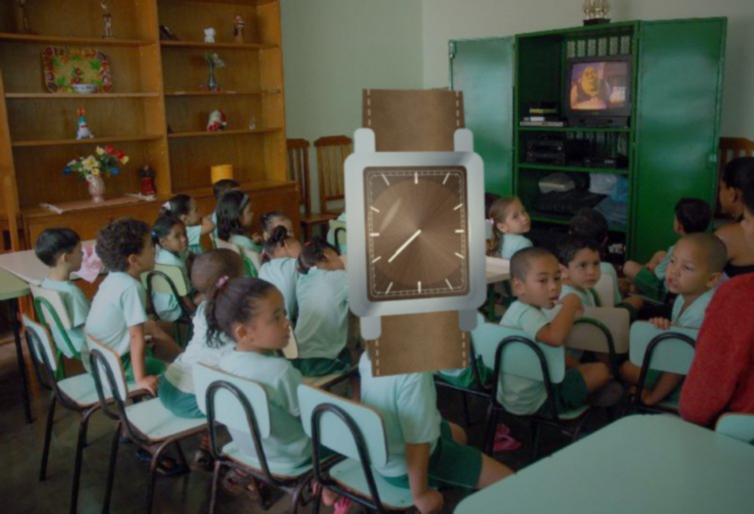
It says 7:38
